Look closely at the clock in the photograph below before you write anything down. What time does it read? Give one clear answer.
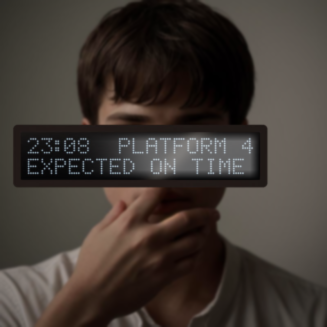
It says 23:08
